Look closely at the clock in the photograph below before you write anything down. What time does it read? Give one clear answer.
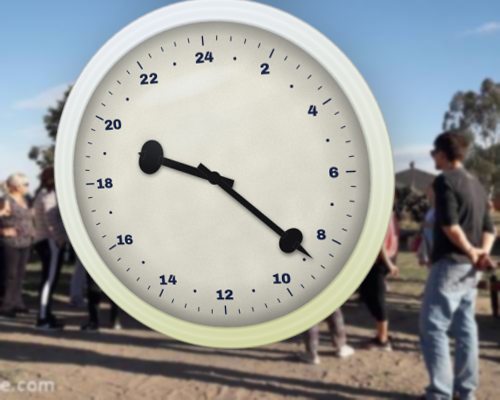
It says 19:22
